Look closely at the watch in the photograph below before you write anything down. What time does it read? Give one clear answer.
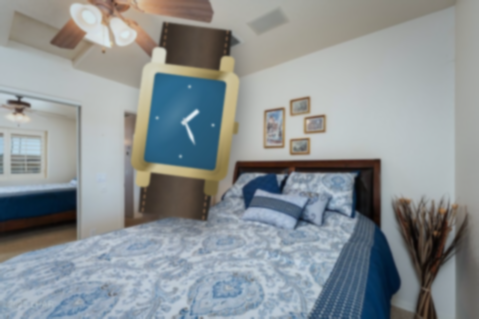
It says 1:25
